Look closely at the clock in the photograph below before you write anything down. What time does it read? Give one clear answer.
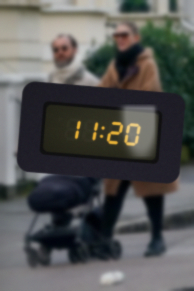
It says 11:20
